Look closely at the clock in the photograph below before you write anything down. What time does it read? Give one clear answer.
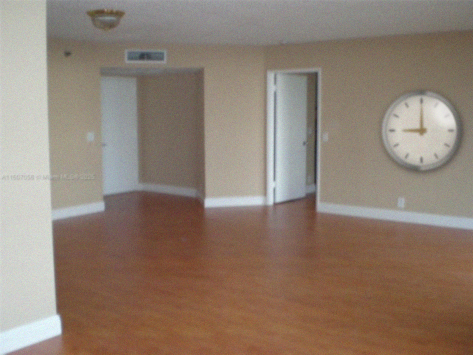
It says 9:00
